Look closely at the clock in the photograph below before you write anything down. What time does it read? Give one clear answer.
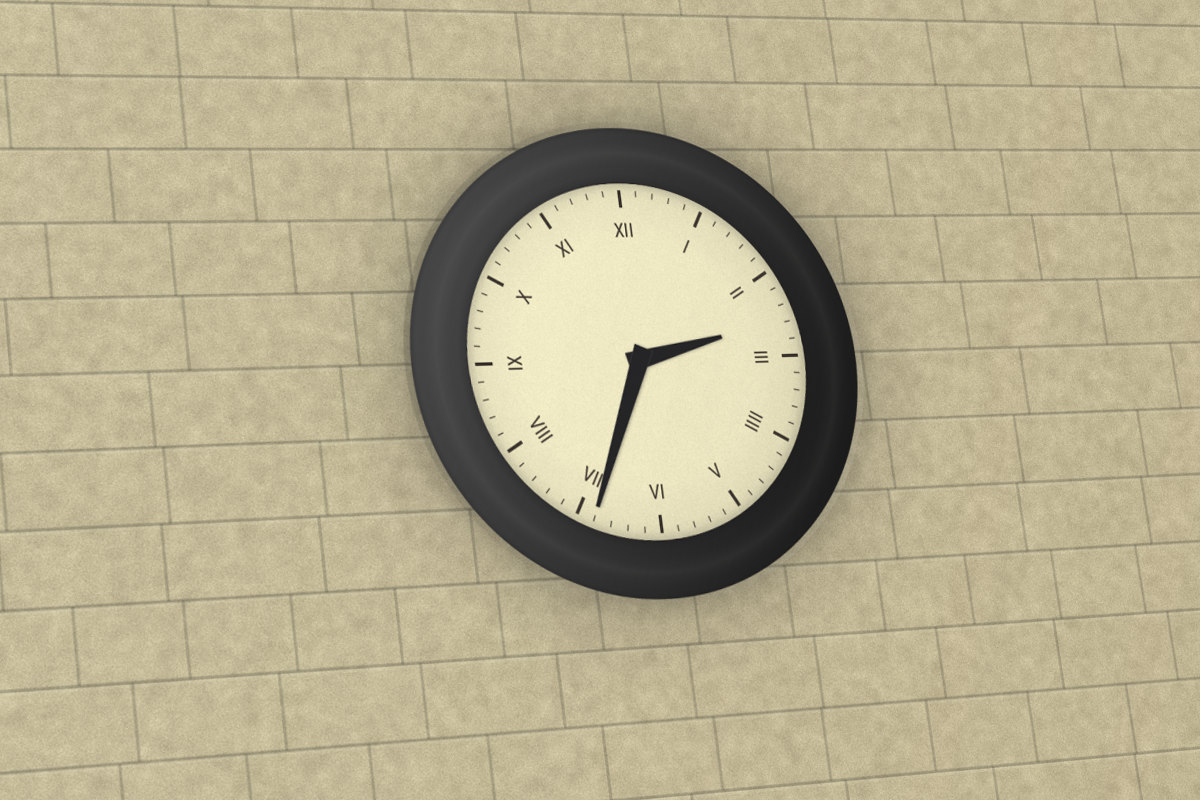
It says 2:34
